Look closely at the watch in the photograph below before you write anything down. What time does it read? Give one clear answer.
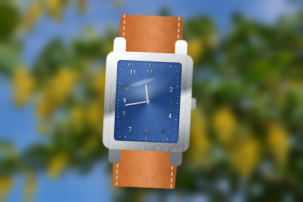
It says 11:43
